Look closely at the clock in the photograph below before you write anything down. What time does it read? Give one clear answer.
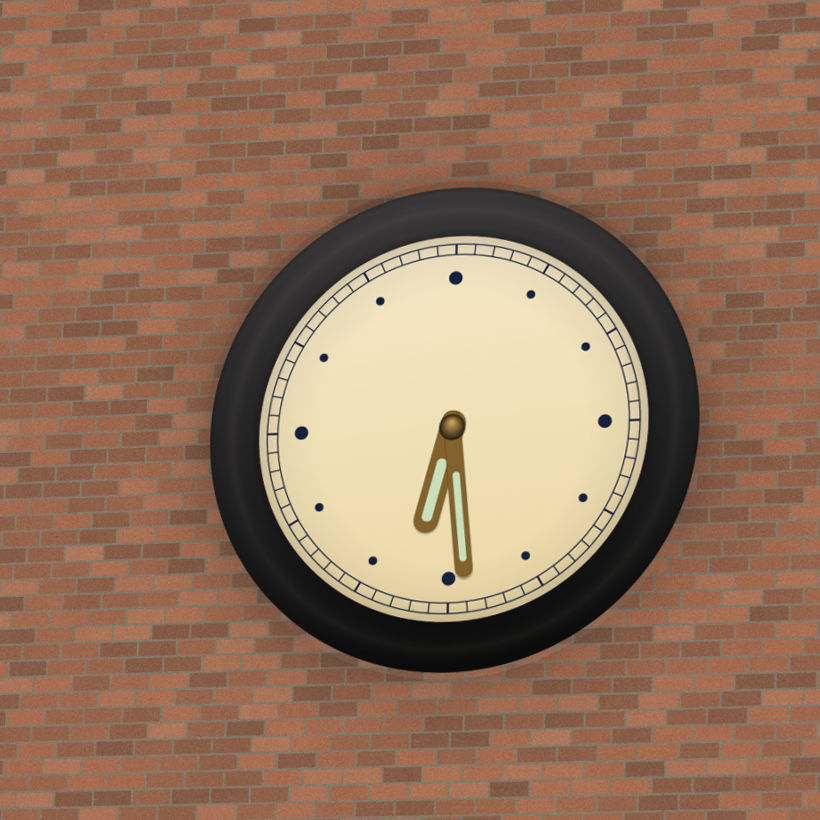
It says 6:29
